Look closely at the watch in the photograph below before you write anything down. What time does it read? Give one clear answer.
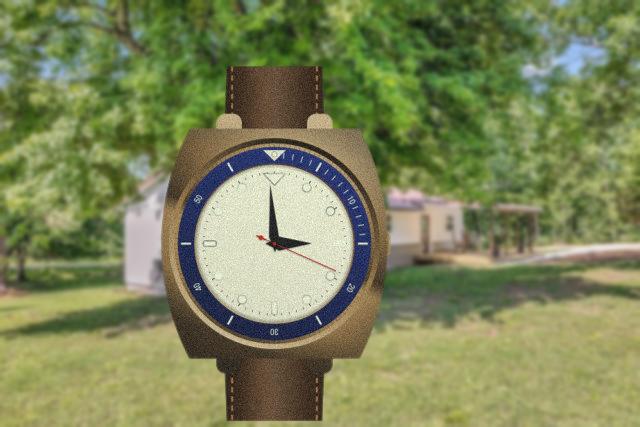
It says 2:59:19
